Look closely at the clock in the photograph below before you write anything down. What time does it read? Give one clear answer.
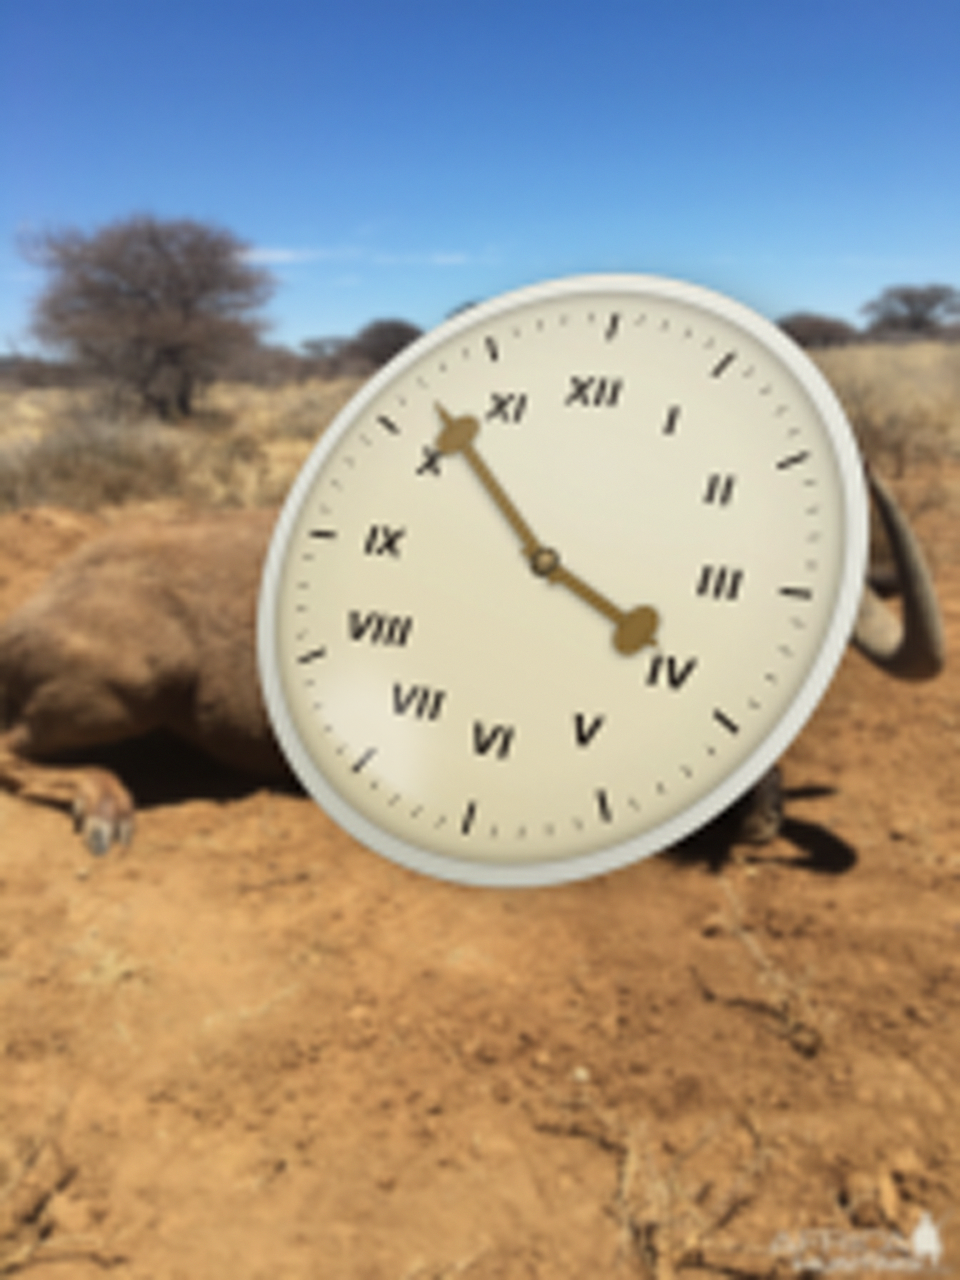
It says 3:52
